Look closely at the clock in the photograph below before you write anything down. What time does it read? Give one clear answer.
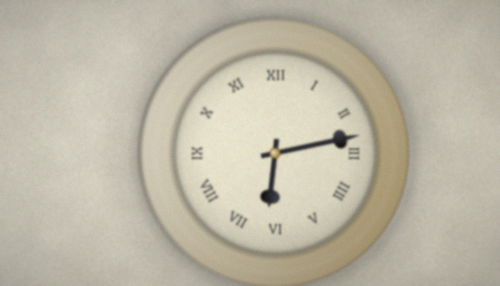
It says 6:13
